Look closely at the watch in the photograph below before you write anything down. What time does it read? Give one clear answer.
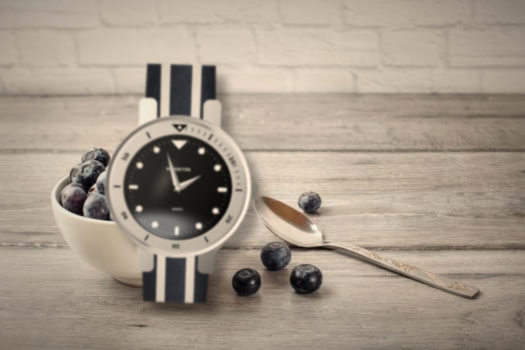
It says 1:57
